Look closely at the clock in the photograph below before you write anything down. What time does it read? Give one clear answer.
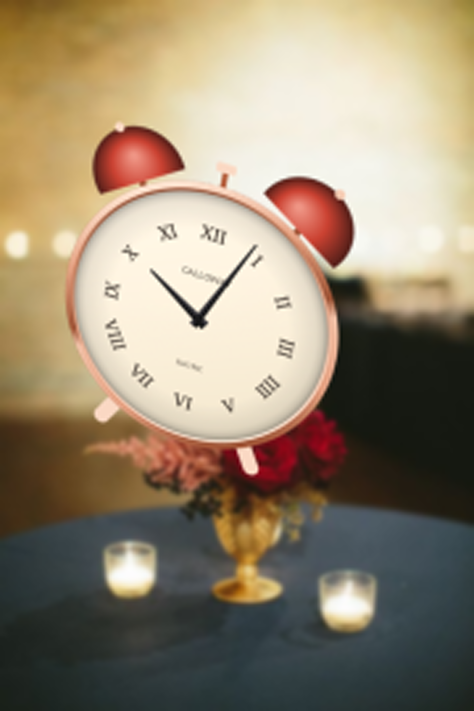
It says 10:04
